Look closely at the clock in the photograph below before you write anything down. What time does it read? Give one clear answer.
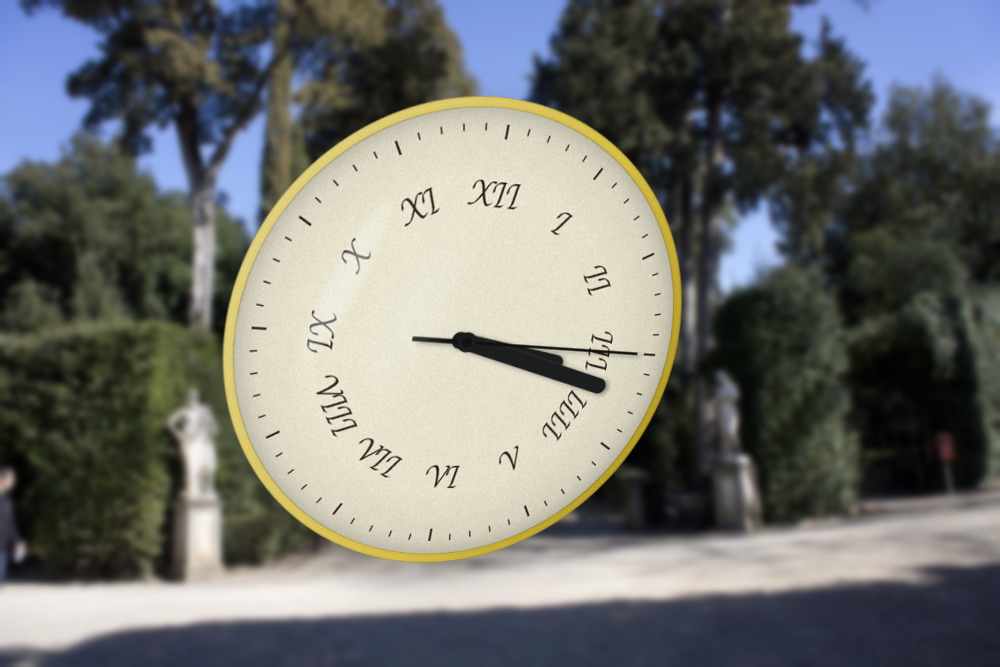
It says 3:17:15
